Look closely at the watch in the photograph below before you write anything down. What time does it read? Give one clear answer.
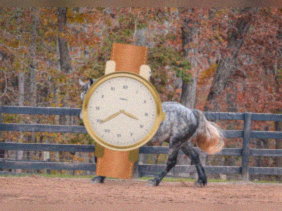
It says 3:39
